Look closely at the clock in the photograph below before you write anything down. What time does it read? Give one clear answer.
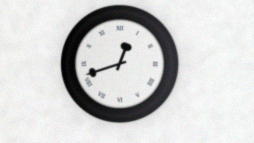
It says 12:42
